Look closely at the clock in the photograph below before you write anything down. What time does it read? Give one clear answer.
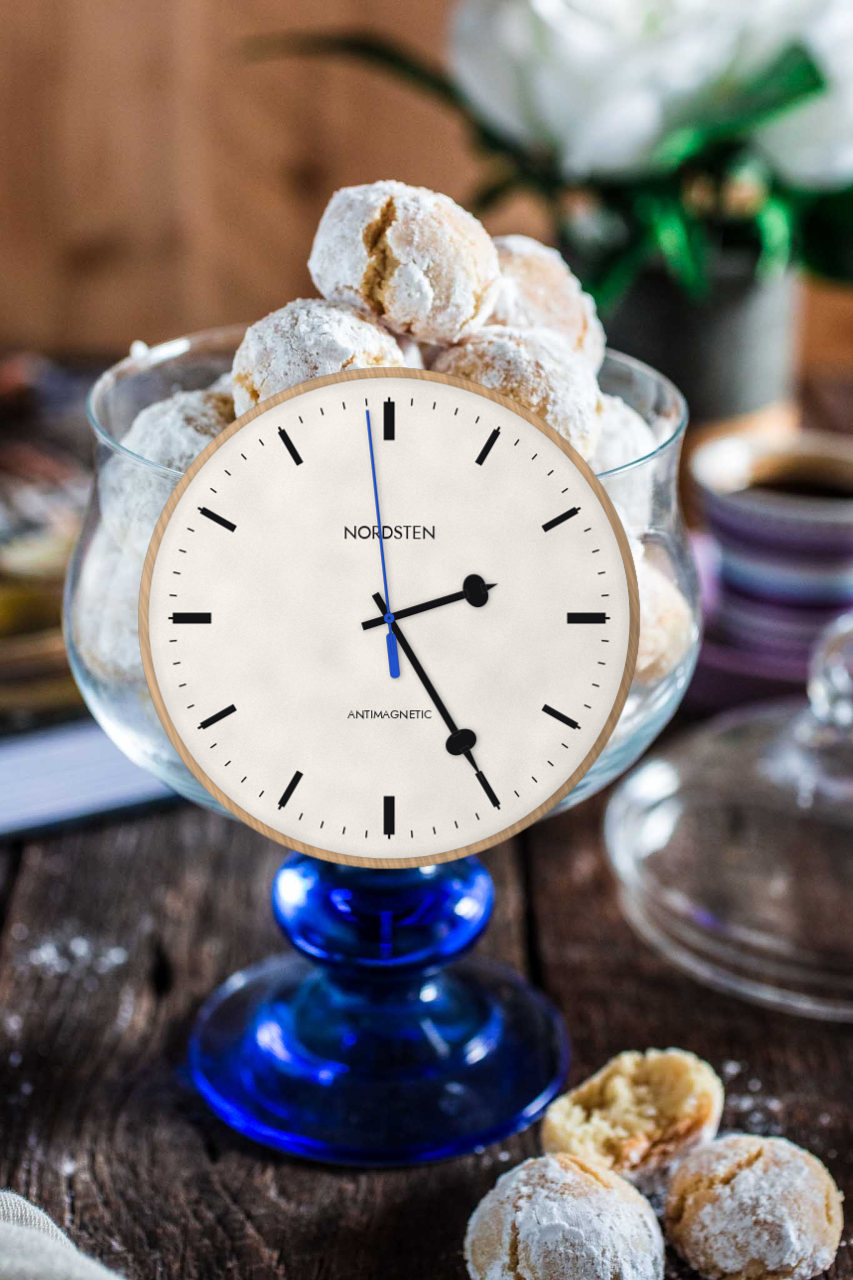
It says 2:24:59
